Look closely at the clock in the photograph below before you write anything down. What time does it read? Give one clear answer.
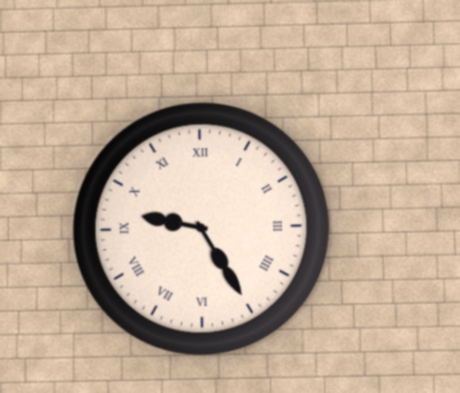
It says 9:25
